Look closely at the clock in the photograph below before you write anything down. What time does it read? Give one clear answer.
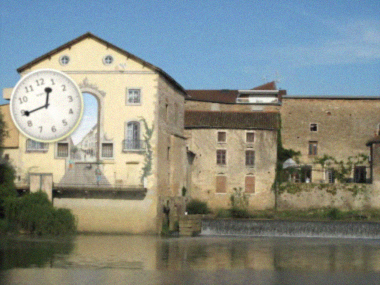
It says 12:44
